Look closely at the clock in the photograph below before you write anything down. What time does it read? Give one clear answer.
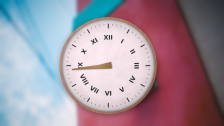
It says 8:44
